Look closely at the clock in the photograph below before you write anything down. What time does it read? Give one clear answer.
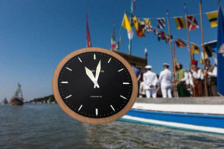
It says 11:02
